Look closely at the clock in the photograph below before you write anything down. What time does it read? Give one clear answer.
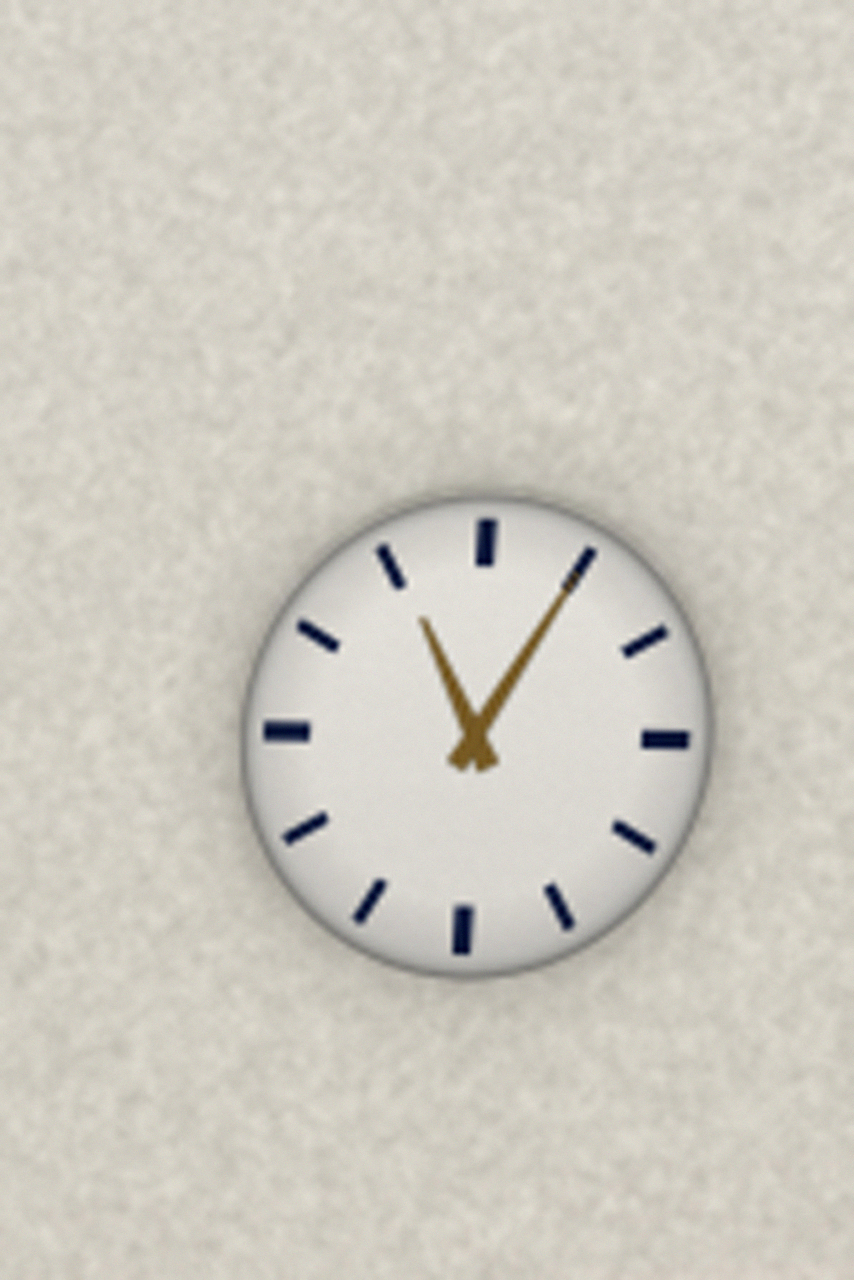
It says 11:05
